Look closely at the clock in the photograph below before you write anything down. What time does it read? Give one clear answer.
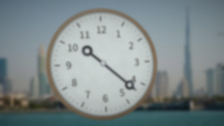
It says 10:22
